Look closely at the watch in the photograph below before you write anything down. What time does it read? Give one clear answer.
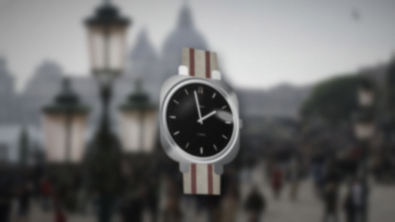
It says 1:58
